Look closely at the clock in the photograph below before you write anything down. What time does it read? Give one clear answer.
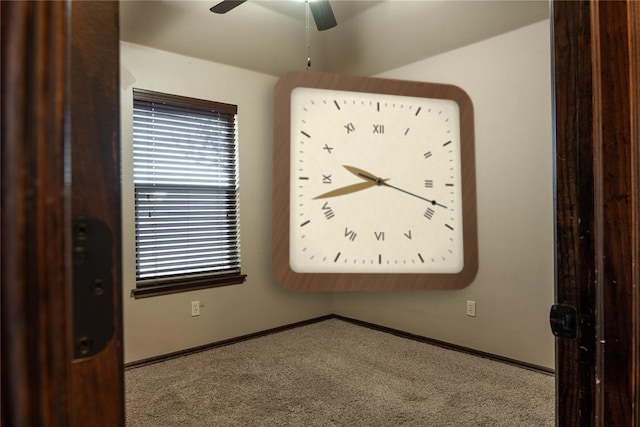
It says 9:42:18
